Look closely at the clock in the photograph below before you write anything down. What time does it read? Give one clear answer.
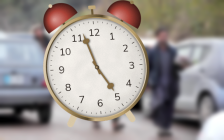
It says 4:57
